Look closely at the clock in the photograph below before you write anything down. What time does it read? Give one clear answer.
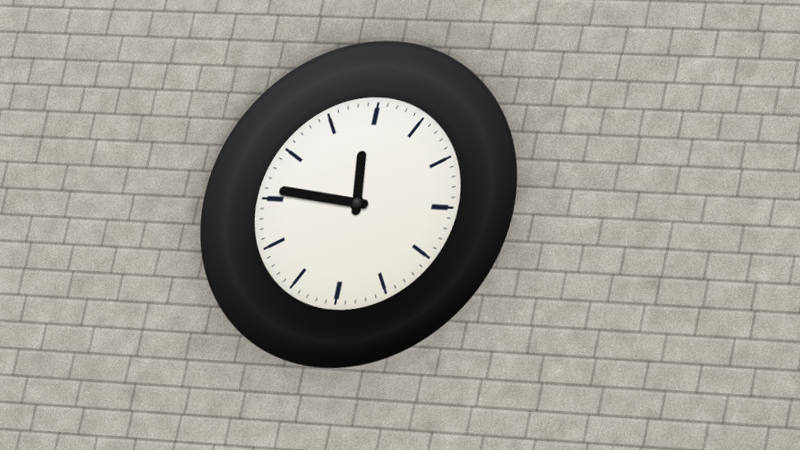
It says 11:46
